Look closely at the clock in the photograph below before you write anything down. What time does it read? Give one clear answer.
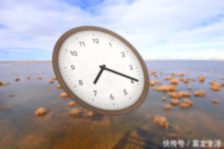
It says 7:19
